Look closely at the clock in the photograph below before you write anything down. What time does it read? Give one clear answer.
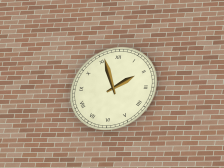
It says 1:56
